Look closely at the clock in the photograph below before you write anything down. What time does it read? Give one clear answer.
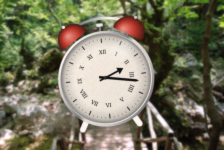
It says 2:17
